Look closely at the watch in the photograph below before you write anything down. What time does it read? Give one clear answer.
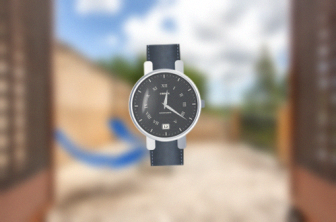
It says 12:21
